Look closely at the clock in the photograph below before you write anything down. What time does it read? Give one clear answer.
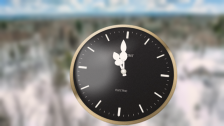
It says 10:59
